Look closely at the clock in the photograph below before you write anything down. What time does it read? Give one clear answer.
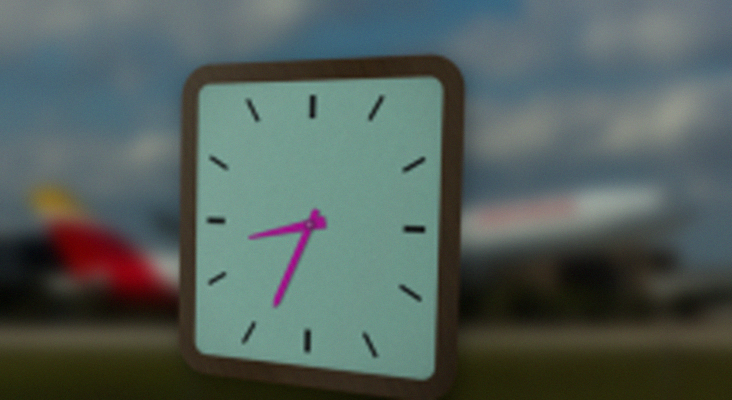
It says 8:34
